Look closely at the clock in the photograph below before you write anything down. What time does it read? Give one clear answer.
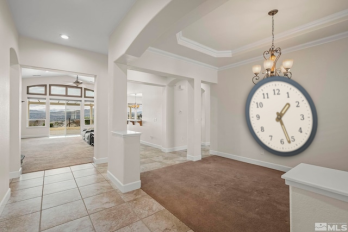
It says 1:27
